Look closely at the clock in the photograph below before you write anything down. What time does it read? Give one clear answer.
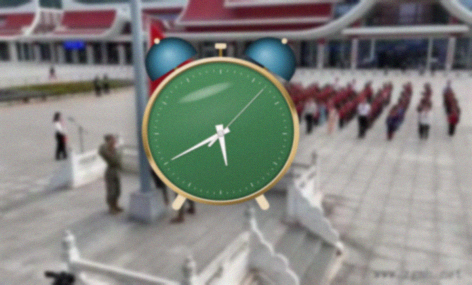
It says 5:40:07
